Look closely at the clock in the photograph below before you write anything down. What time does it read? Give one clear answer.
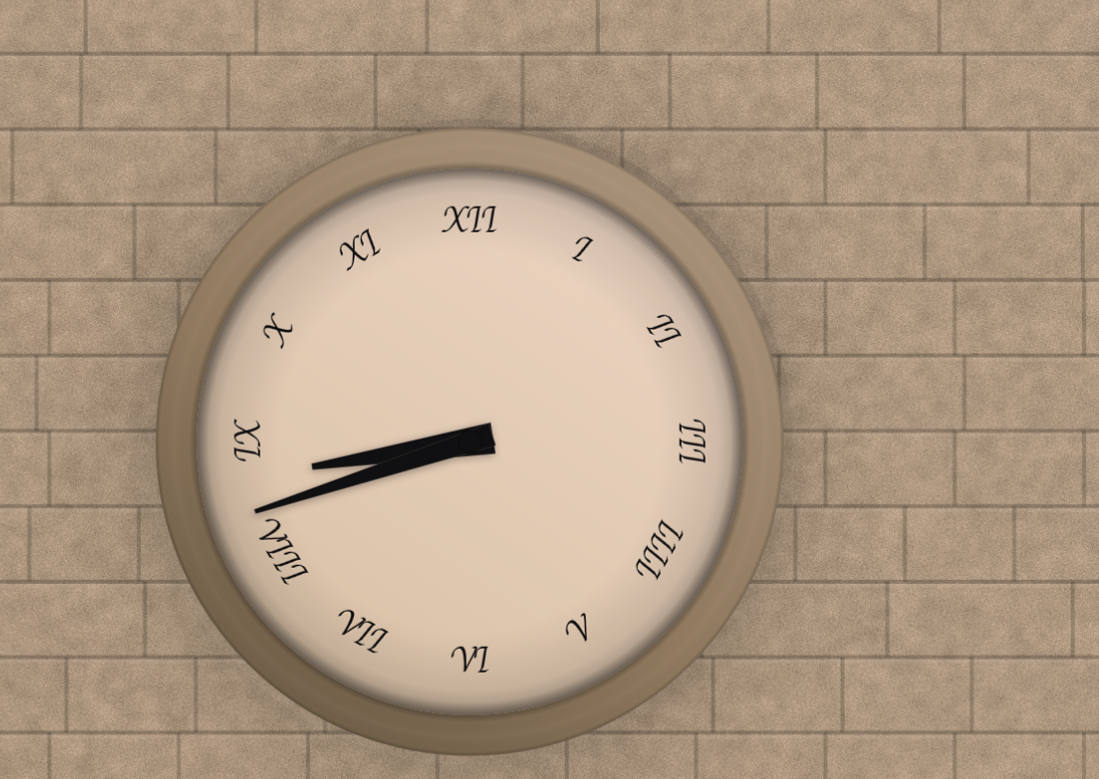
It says 8:42
